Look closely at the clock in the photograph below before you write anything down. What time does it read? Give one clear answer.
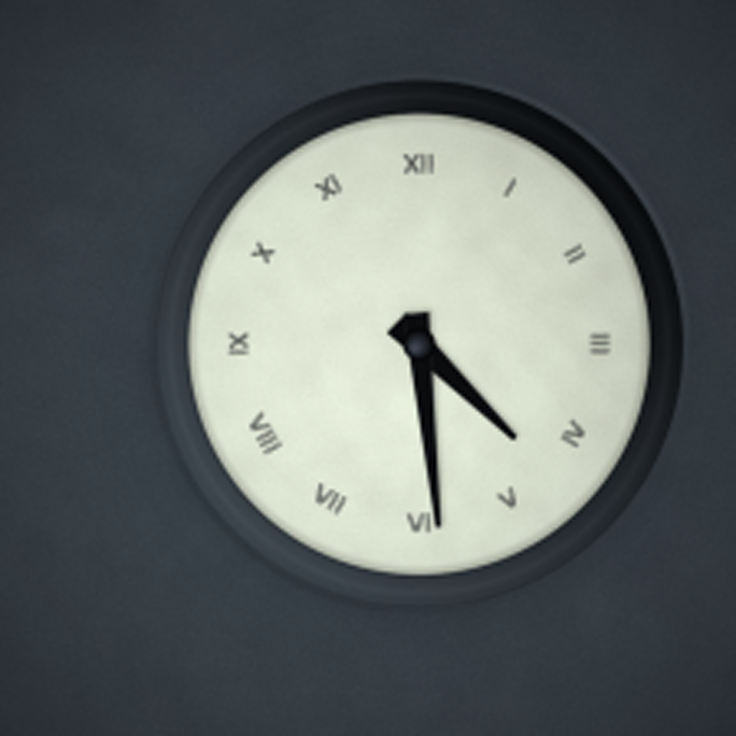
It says 4:29
